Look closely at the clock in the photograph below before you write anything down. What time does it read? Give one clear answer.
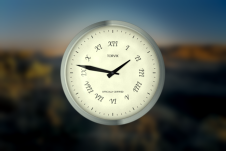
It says 1:47
